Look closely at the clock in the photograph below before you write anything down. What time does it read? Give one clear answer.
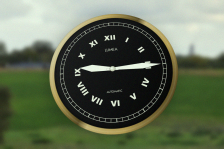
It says 9:15
